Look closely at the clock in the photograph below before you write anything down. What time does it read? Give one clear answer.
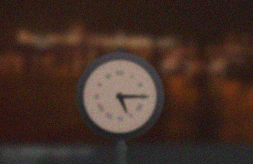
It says 5:15
